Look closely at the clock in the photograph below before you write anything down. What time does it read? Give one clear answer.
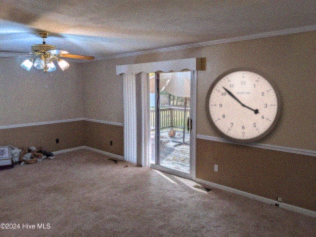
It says 3:52
